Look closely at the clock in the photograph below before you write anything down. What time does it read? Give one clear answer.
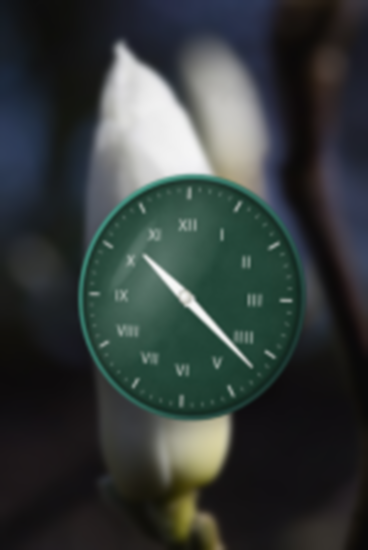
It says 10:22
